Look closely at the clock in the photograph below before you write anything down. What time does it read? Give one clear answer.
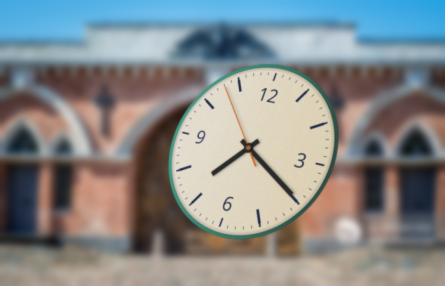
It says 7:19:53
